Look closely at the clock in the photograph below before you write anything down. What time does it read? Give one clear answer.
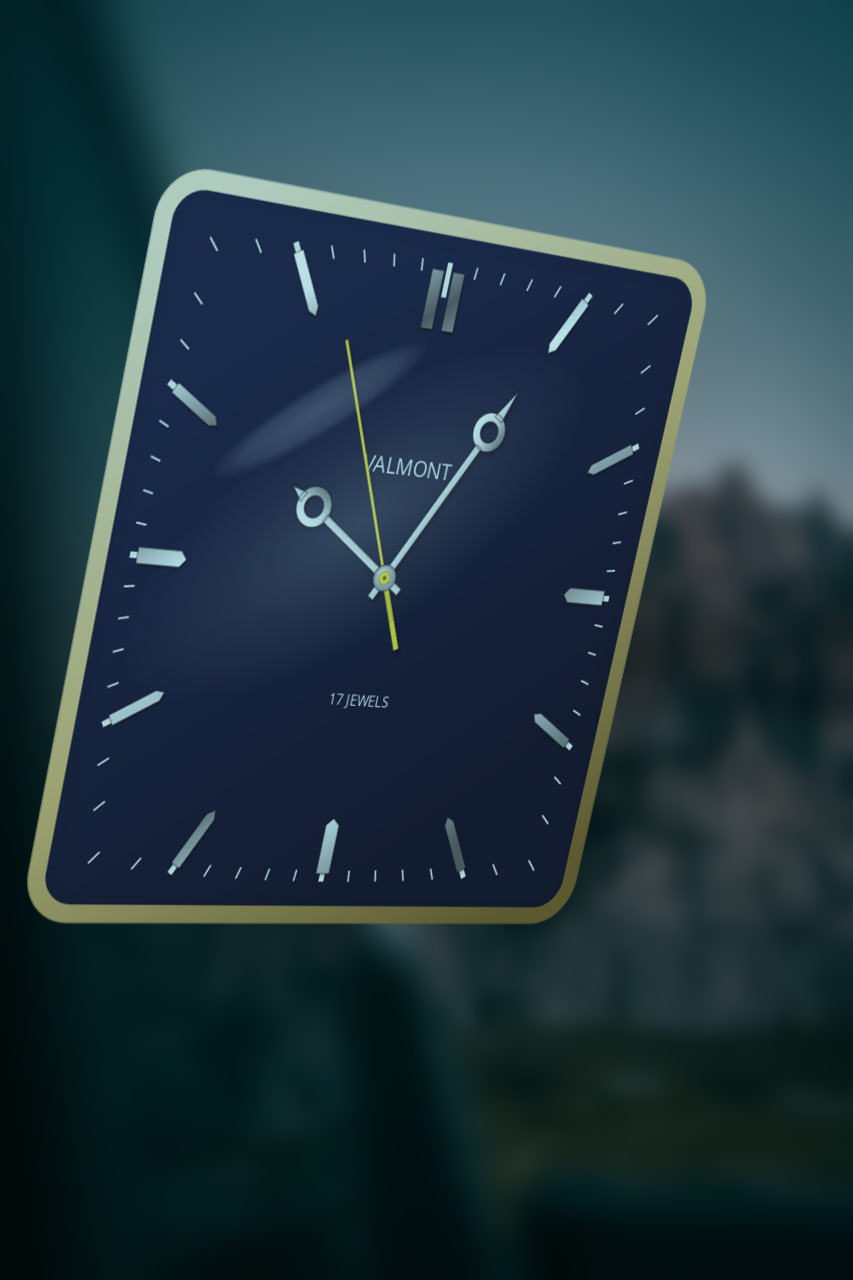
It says 10:04:56
